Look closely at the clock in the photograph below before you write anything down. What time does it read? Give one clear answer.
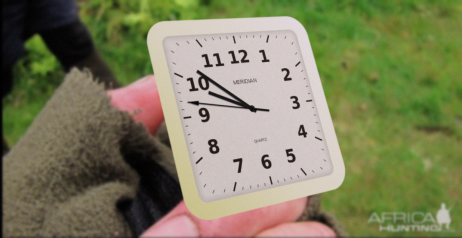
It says 9:51:47
